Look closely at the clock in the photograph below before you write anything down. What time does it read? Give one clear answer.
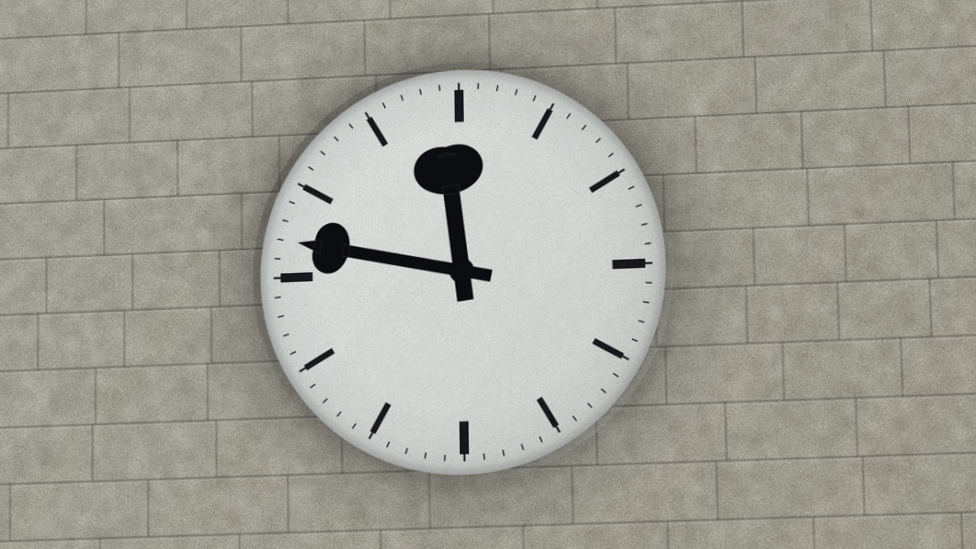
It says 11:47
